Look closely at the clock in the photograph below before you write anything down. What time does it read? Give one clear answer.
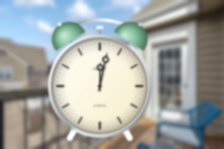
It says 12:02
